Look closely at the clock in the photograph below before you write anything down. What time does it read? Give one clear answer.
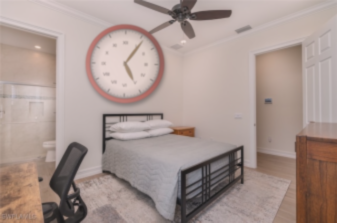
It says 5:06
